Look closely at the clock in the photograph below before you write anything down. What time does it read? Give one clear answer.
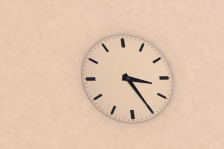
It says 3:25
